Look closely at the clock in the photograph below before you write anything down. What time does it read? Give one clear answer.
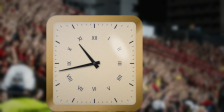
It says 10:43
